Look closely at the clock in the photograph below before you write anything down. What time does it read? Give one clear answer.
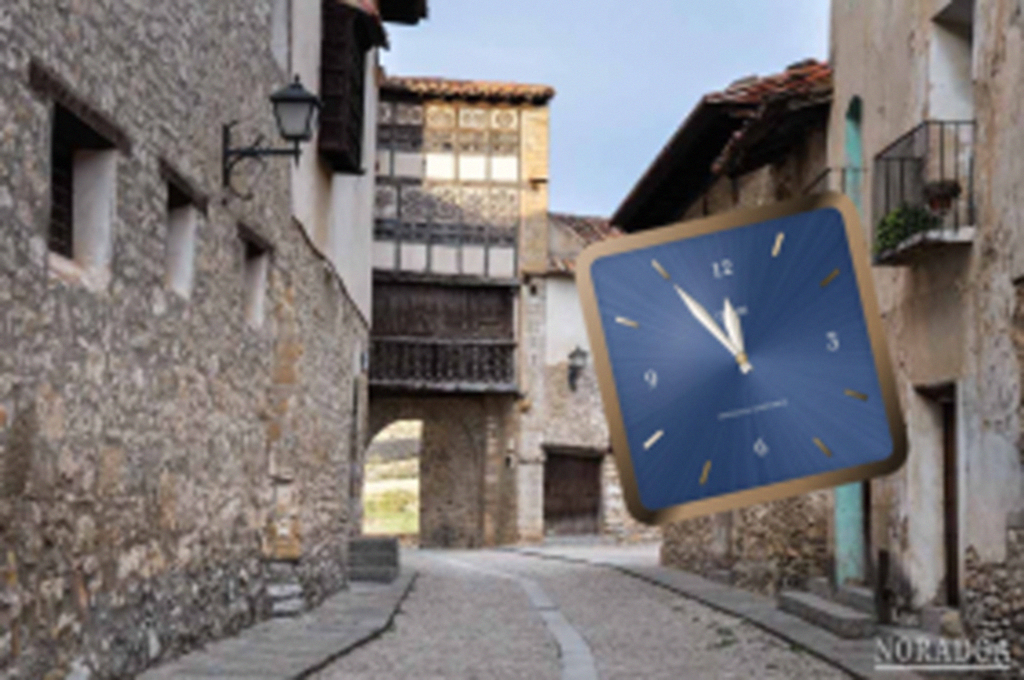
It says 11:55
